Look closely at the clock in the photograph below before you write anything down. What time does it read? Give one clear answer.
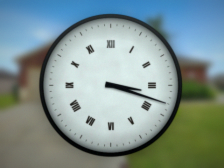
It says 3:18
